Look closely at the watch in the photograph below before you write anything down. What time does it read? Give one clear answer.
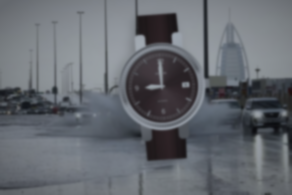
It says 9:00
